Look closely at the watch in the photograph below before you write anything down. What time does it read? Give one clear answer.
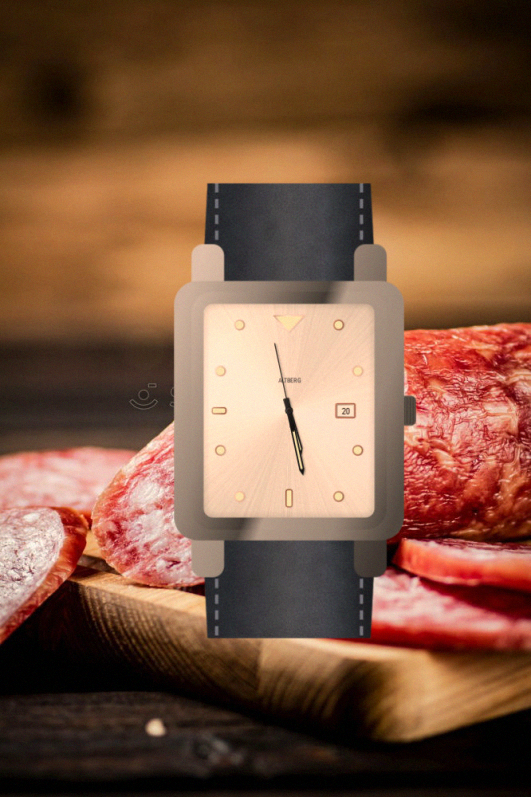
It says 5:27:58
